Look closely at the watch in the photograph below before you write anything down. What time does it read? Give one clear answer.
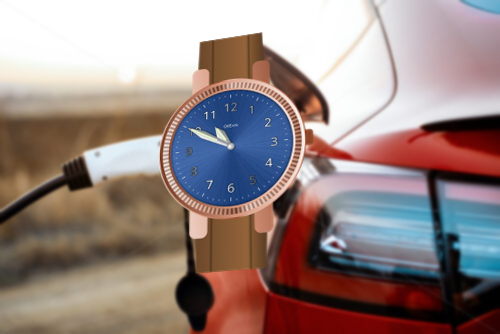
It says 10:50
